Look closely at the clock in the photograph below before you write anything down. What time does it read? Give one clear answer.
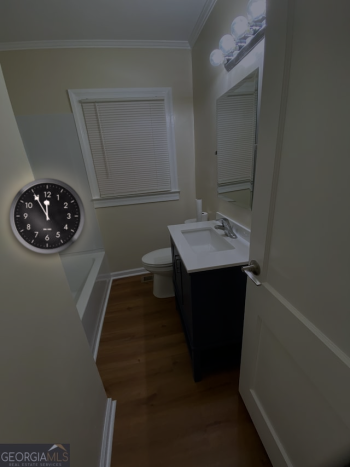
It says 11:55
